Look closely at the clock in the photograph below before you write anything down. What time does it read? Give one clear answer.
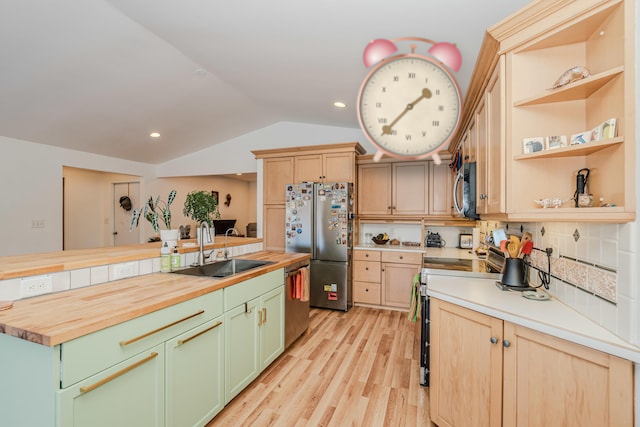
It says 1:37
